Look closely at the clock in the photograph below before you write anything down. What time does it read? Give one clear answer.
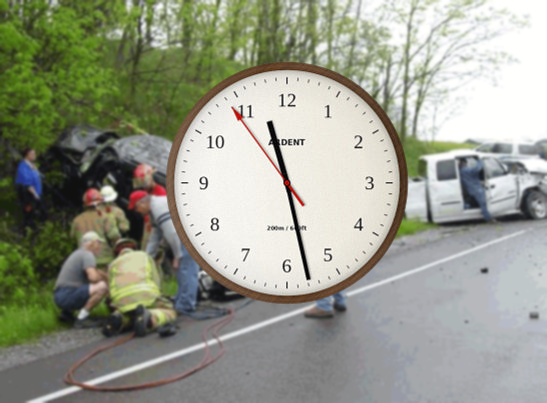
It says 11:27:54
